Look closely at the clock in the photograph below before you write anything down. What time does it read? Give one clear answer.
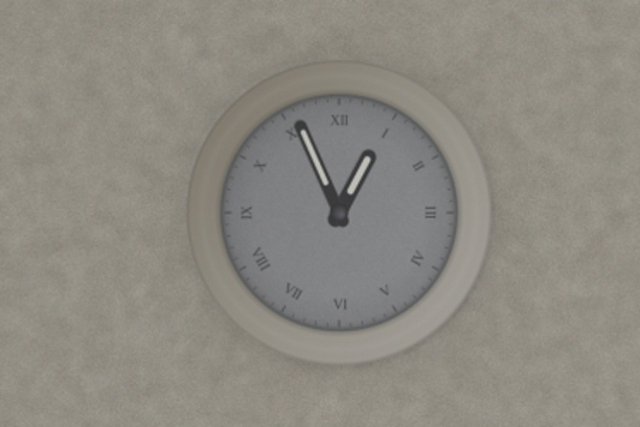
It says 12:56
